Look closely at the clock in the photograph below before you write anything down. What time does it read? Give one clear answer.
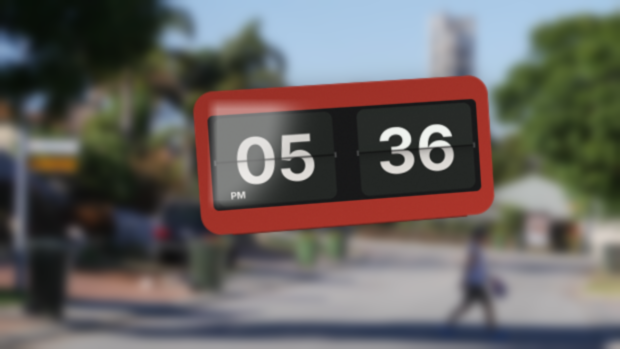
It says 5:36
